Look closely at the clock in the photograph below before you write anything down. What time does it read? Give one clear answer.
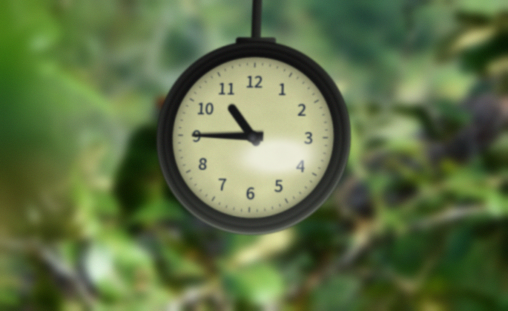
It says 10:45
